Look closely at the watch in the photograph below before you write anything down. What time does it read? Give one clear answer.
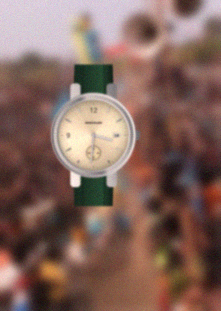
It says 3:31
